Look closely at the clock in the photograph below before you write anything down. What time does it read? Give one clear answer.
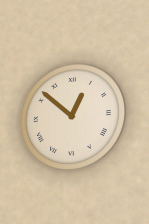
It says 12:52
